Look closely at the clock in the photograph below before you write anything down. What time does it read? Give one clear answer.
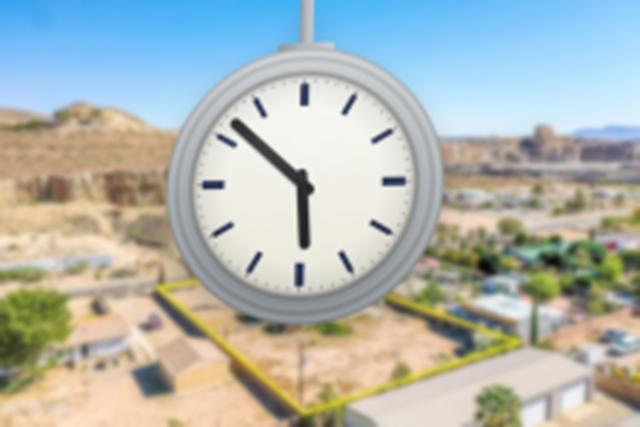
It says 5:52
